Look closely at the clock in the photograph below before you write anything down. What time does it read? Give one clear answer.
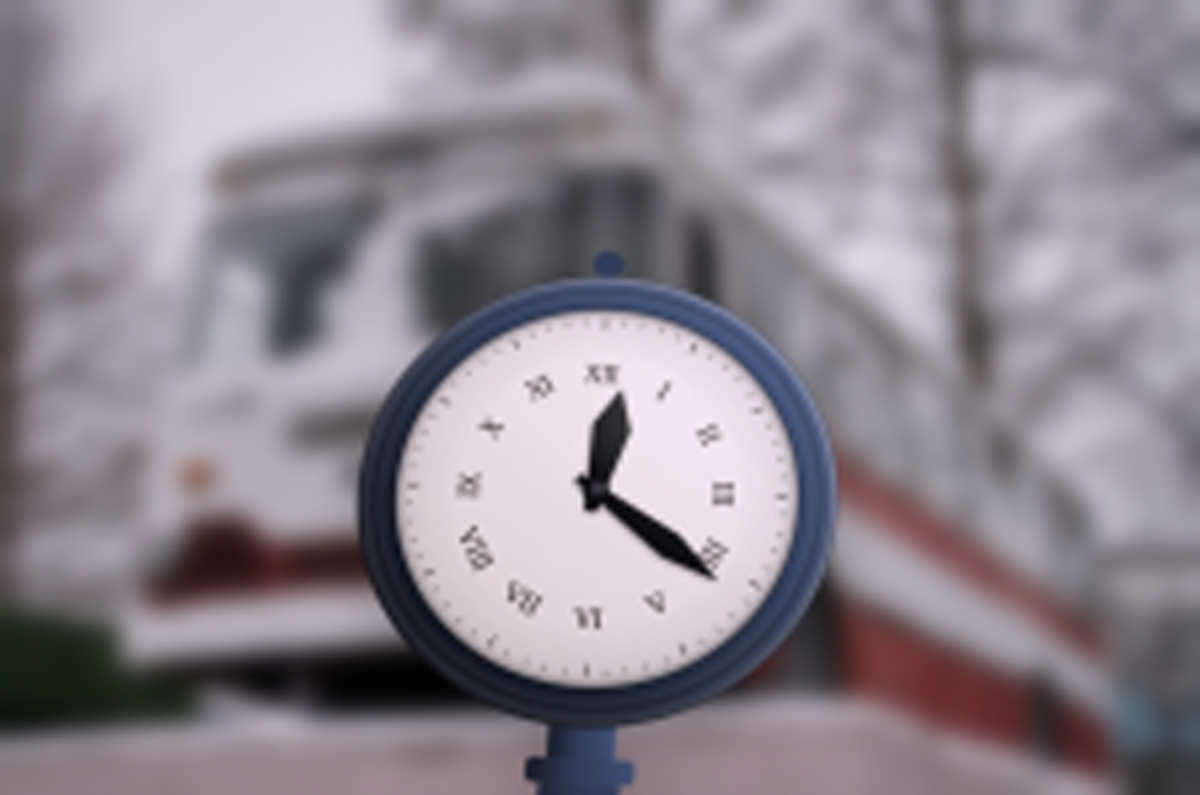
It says 12:21
